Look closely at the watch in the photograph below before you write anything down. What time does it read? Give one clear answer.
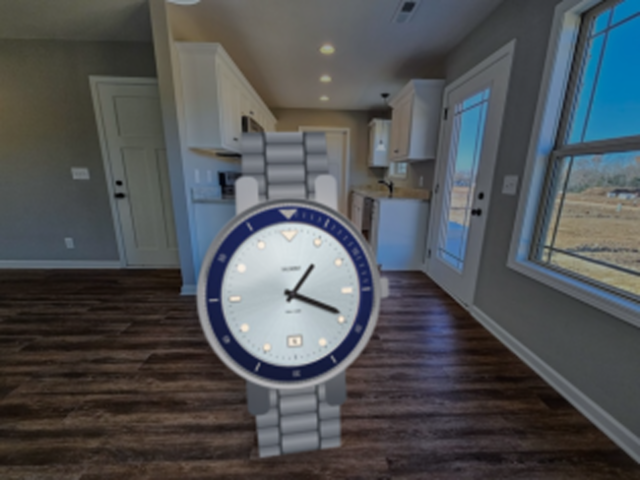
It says 1:19
